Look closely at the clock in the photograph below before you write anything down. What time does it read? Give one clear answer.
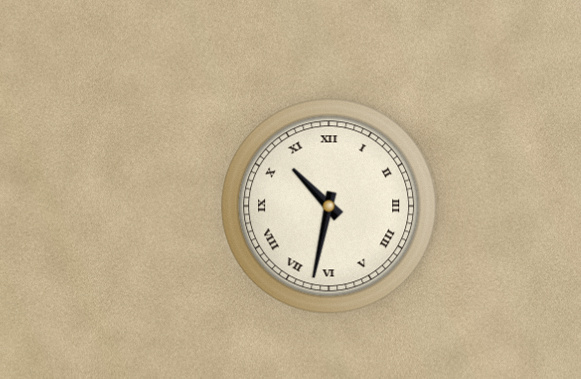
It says 10:32
